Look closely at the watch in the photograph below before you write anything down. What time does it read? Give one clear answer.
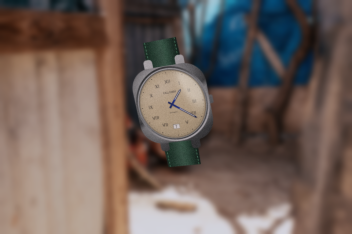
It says 1:21
